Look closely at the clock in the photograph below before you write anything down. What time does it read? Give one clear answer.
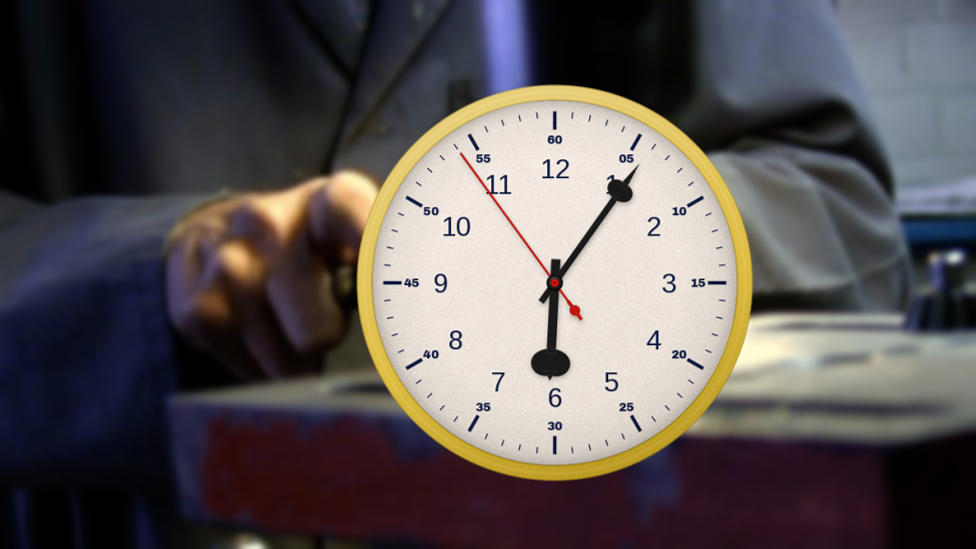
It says 6:05:54
